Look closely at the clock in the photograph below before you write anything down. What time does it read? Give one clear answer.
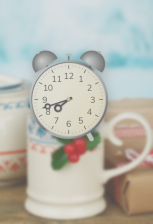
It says 7:42
